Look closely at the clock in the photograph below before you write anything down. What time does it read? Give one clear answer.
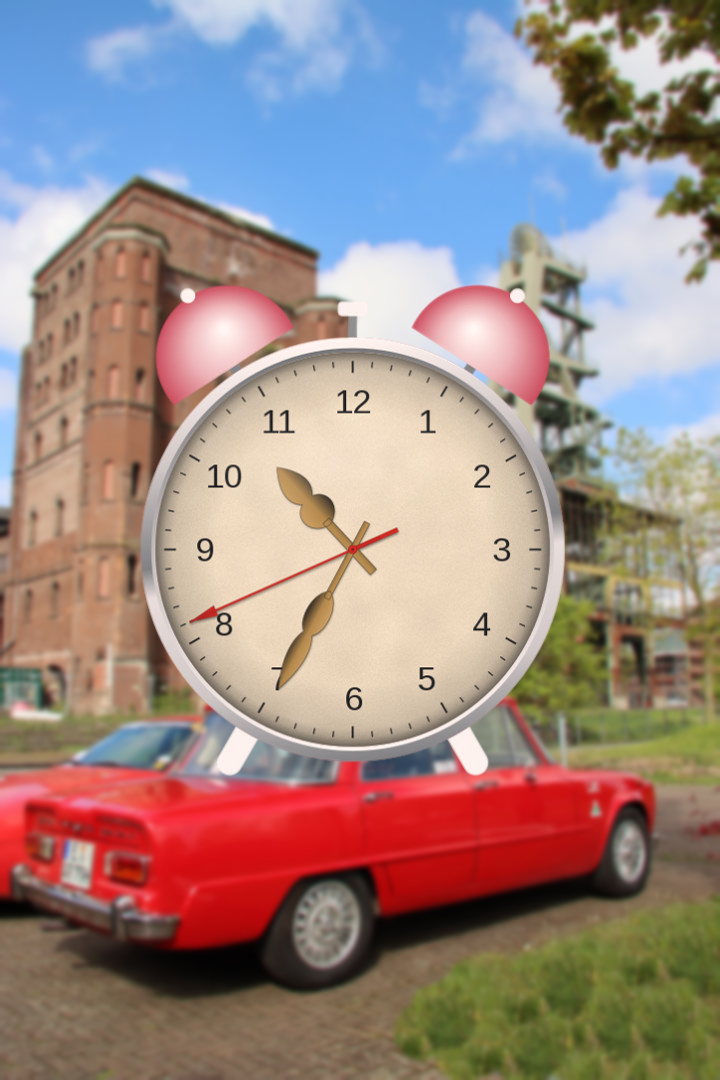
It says 10:34:41
